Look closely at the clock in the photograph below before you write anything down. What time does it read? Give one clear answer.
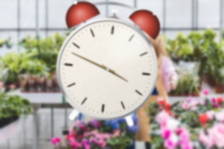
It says 3:48
